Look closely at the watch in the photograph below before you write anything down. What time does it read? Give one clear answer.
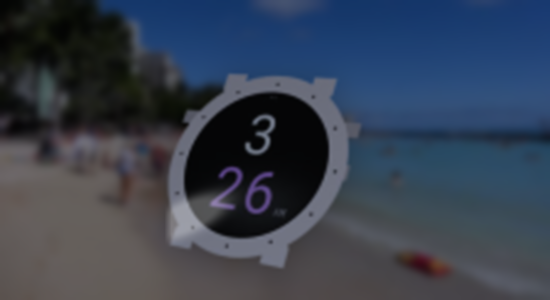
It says 3:26
